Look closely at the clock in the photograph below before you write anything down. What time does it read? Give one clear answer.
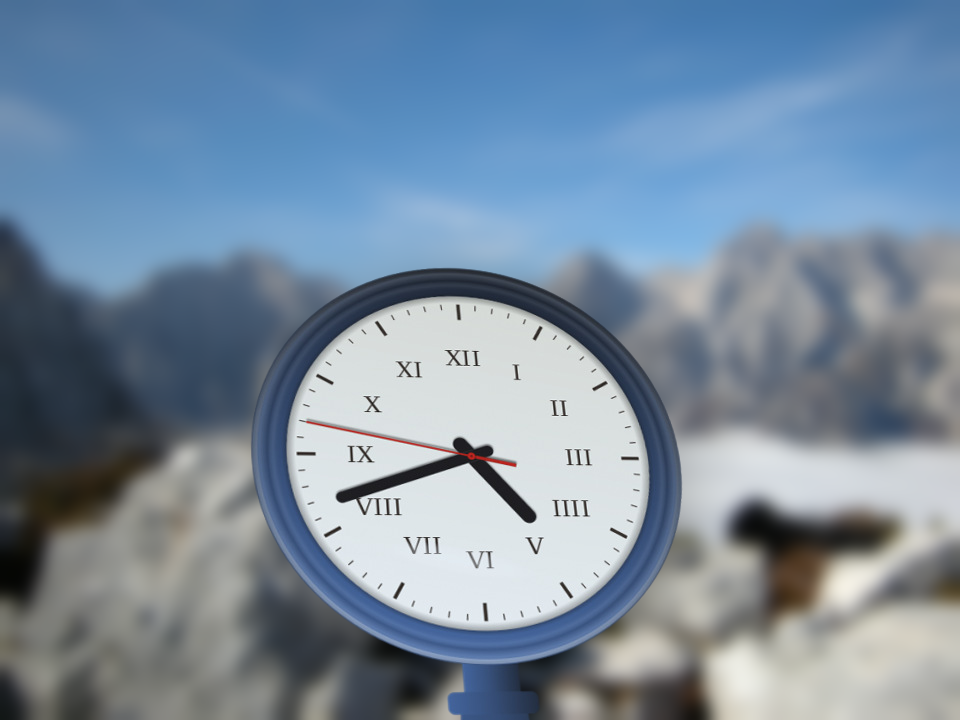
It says 4:41:47
